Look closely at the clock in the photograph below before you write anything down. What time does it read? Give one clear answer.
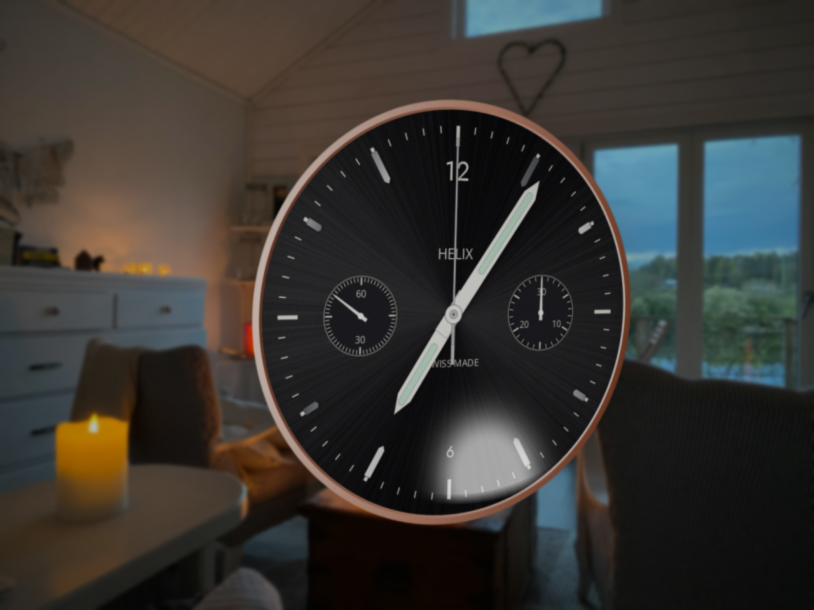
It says 7:05:51
